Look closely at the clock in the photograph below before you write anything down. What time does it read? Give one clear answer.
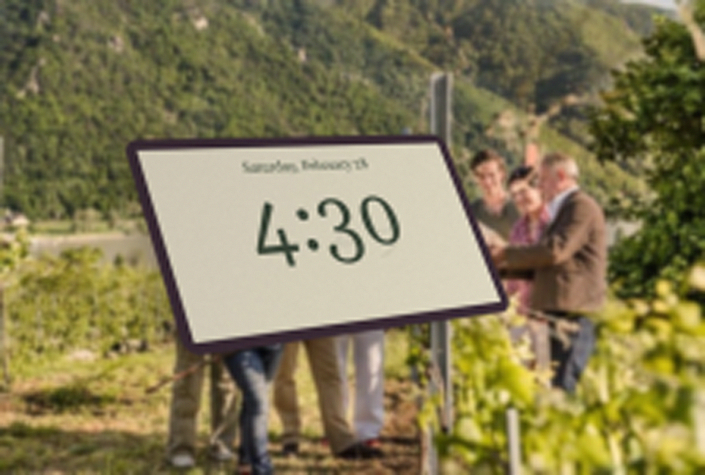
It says 4:30
